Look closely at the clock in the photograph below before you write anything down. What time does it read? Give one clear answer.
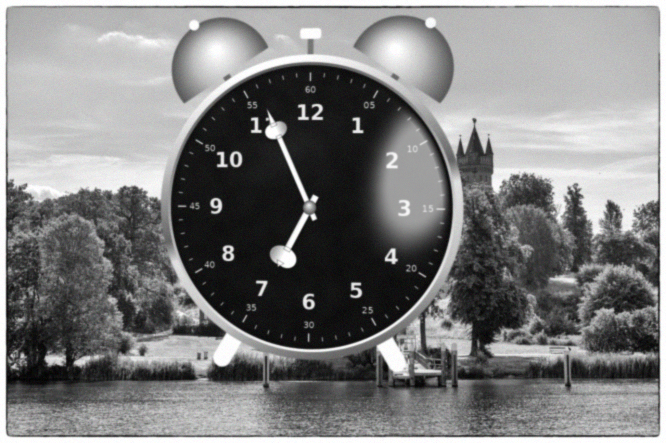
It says 6:56
